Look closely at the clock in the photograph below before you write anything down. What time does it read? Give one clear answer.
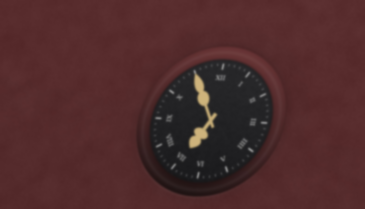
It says 6:55
